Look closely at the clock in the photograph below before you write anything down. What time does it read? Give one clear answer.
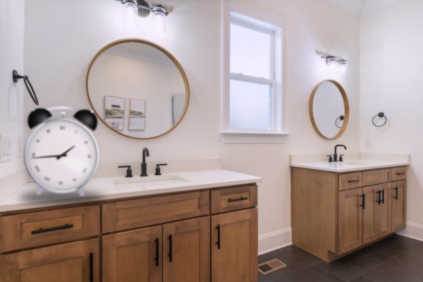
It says 1:44
